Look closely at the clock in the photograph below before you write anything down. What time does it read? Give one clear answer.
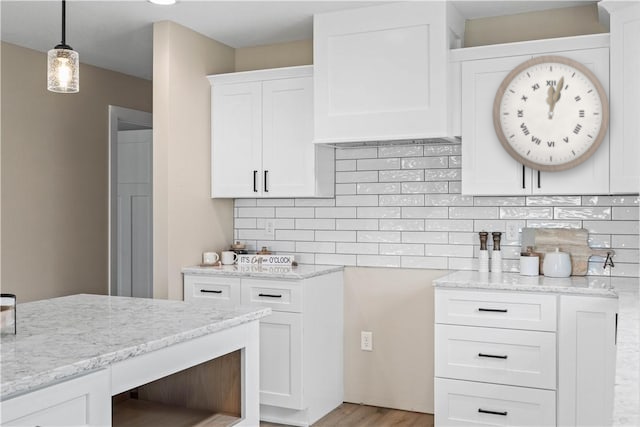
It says 12:03
